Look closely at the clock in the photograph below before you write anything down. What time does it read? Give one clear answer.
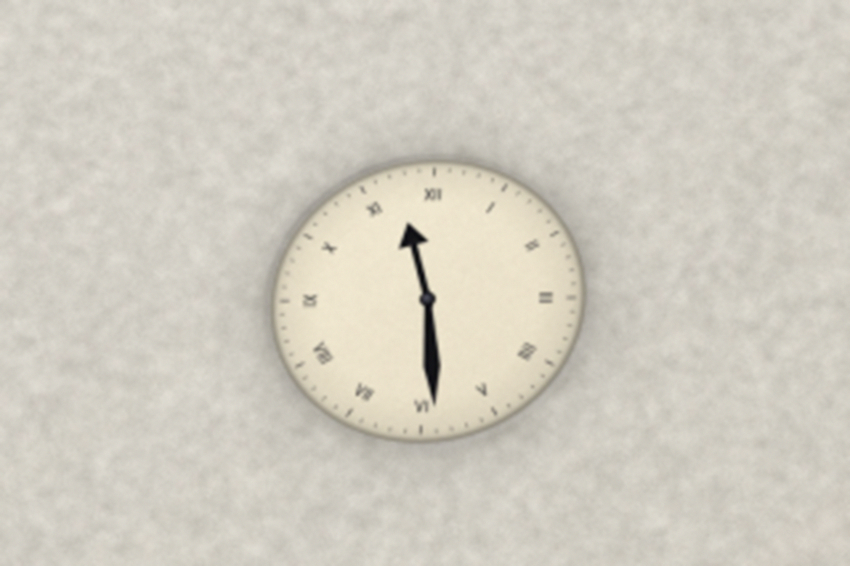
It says 11:29
